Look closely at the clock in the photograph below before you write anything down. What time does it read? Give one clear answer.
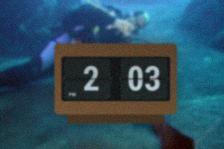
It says 2:03
